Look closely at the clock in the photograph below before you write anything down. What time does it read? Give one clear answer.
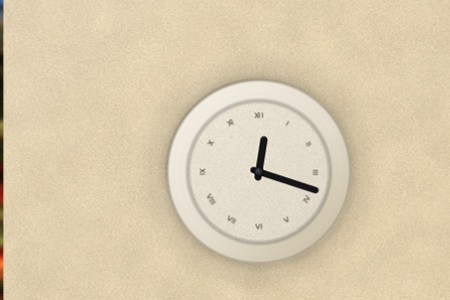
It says 12:18
